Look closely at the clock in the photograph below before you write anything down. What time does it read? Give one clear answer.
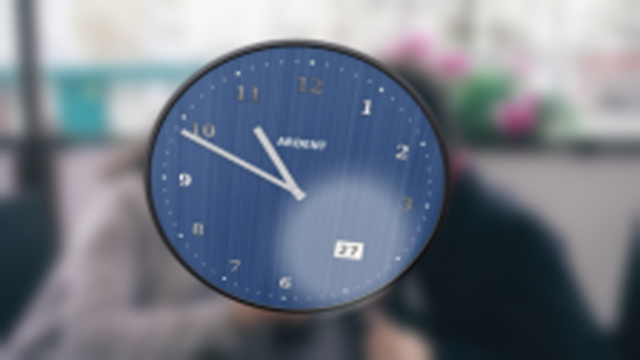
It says 10:49
